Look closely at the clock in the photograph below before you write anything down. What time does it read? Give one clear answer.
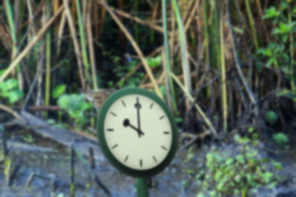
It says 10:00
